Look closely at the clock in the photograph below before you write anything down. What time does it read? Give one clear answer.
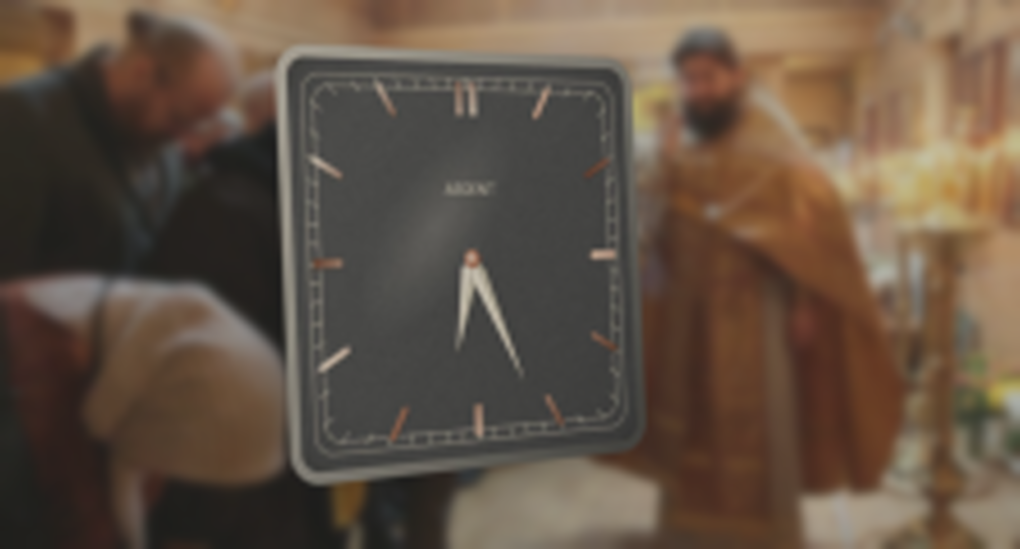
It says 6:26
